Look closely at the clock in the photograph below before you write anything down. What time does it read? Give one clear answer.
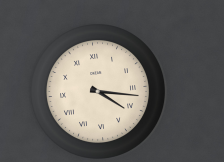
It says 4:17
